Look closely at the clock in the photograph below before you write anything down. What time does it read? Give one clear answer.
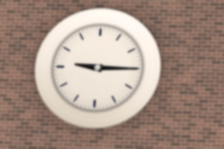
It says 9:15
